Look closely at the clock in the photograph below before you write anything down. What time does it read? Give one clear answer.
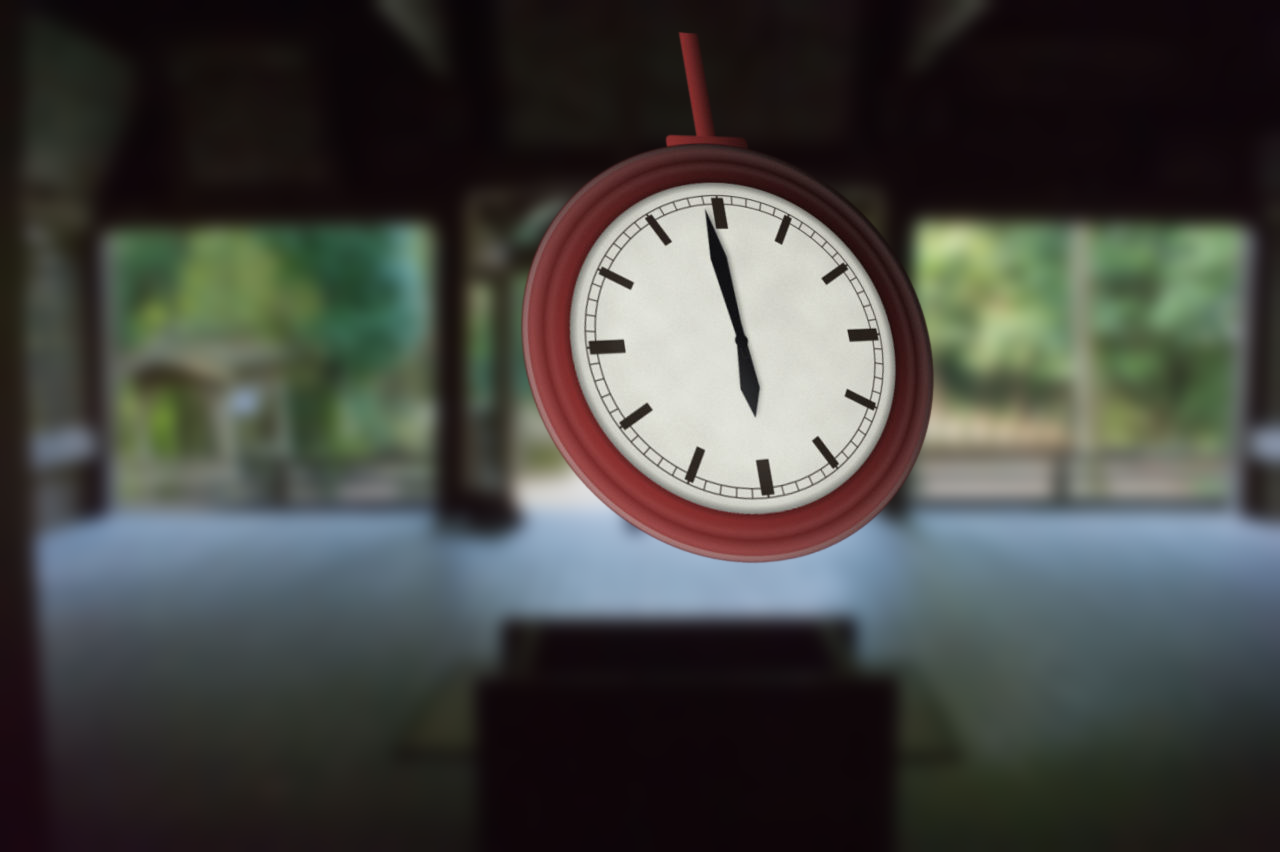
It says 5:59
